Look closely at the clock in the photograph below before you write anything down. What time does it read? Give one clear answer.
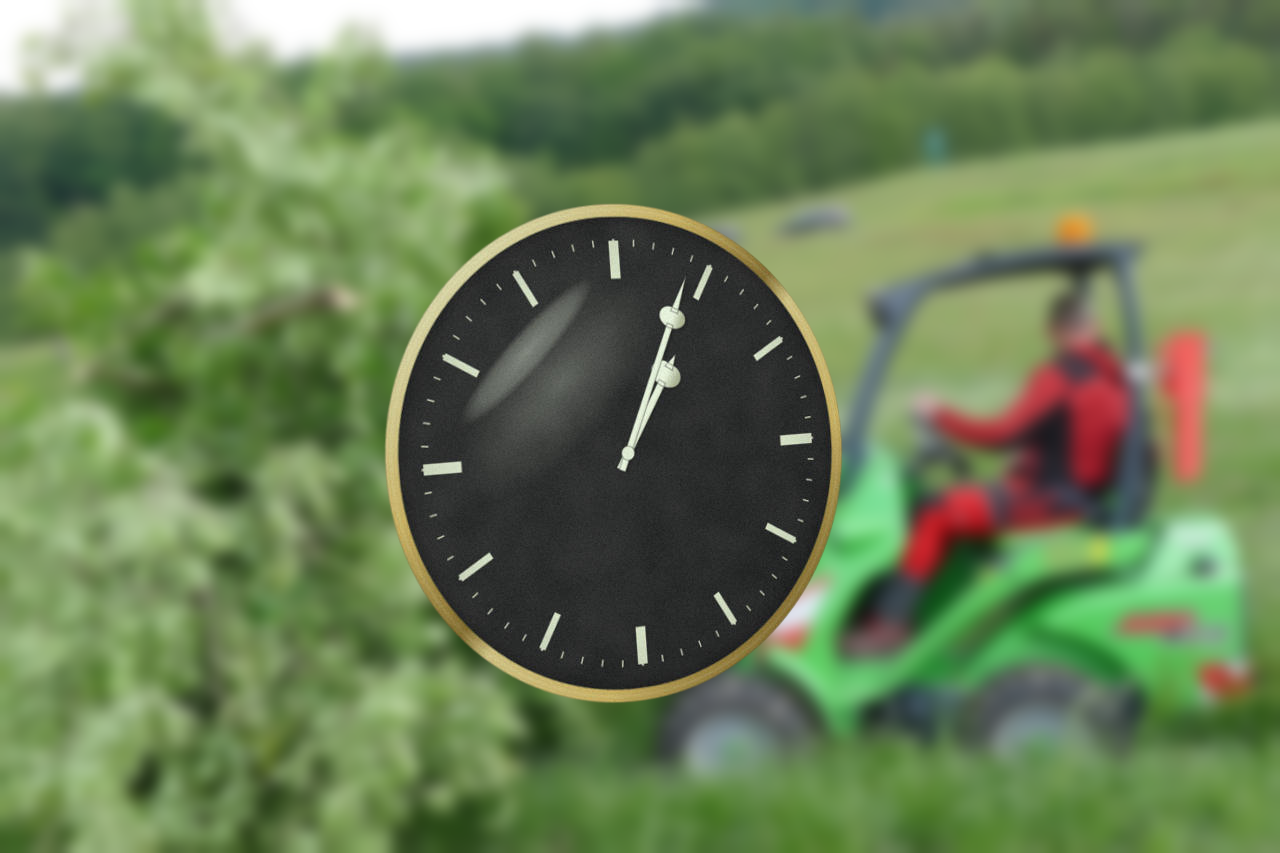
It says 1:04
